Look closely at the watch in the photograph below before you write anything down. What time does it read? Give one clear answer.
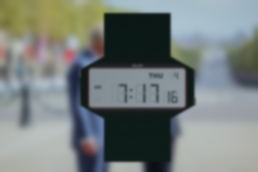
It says 7:17:16
